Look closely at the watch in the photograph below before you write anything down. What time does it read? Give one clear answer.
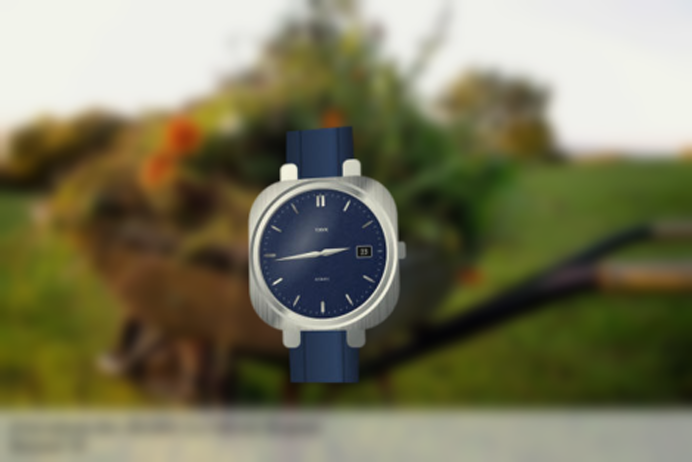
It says 2:44
